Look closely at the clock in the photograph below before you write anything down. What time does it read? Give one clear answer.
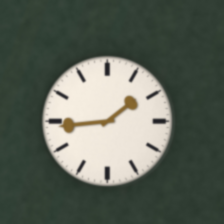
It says 1:44
